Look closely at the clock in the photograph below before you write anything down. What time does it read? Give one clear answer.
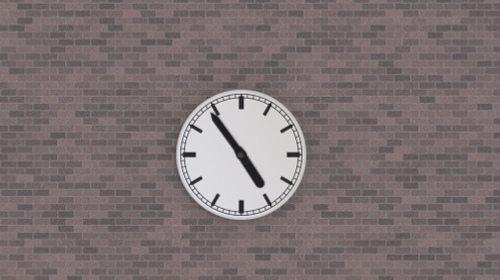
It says 4:54
